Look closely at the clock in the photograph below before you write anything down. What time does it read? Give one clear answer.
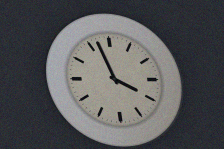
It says 3:57
